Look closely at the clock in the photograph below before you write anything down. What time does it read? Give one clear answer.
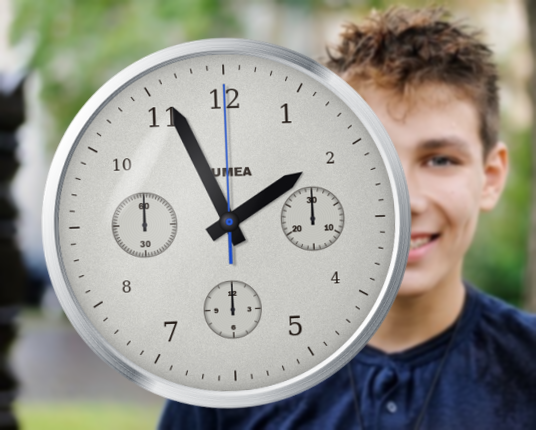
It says 1:56
